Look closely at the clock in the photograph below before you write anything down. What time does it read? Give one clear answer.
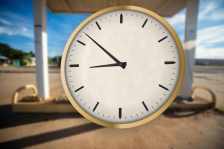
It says 8:52
